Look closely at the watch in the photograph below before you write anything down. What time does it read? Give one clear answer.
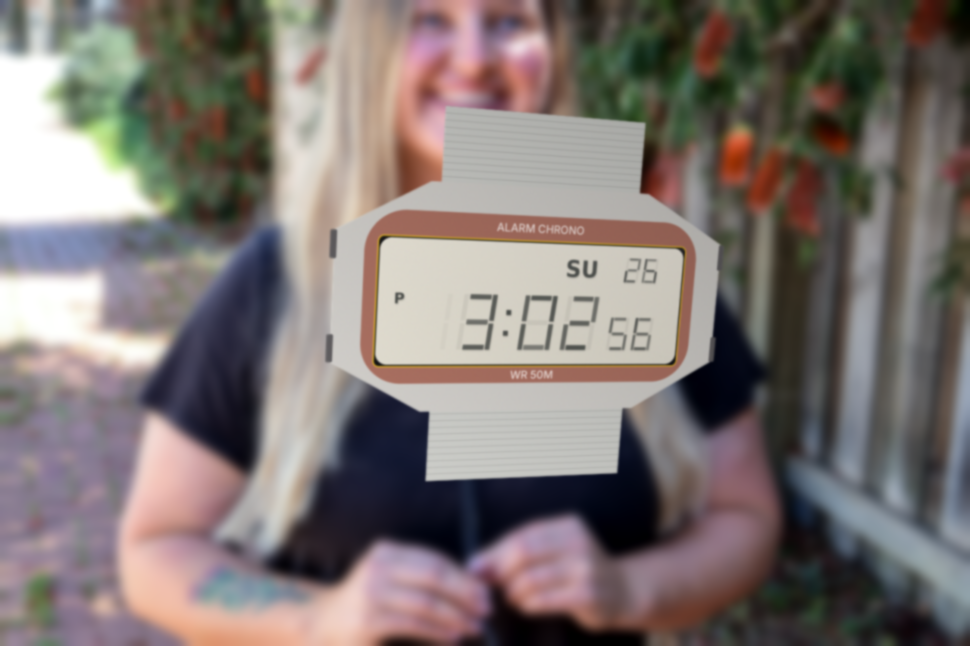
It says 3:02:56
